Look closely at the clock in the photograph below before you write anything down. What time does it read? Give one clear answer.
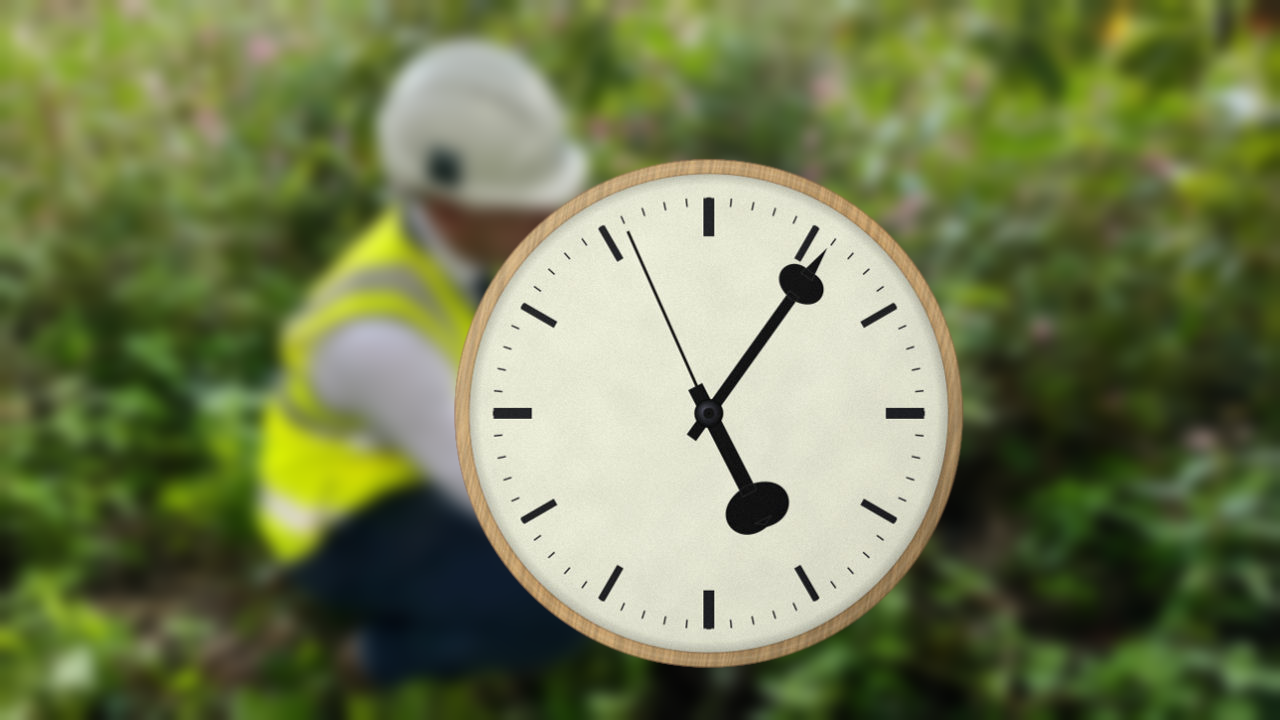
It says 5:05:56
